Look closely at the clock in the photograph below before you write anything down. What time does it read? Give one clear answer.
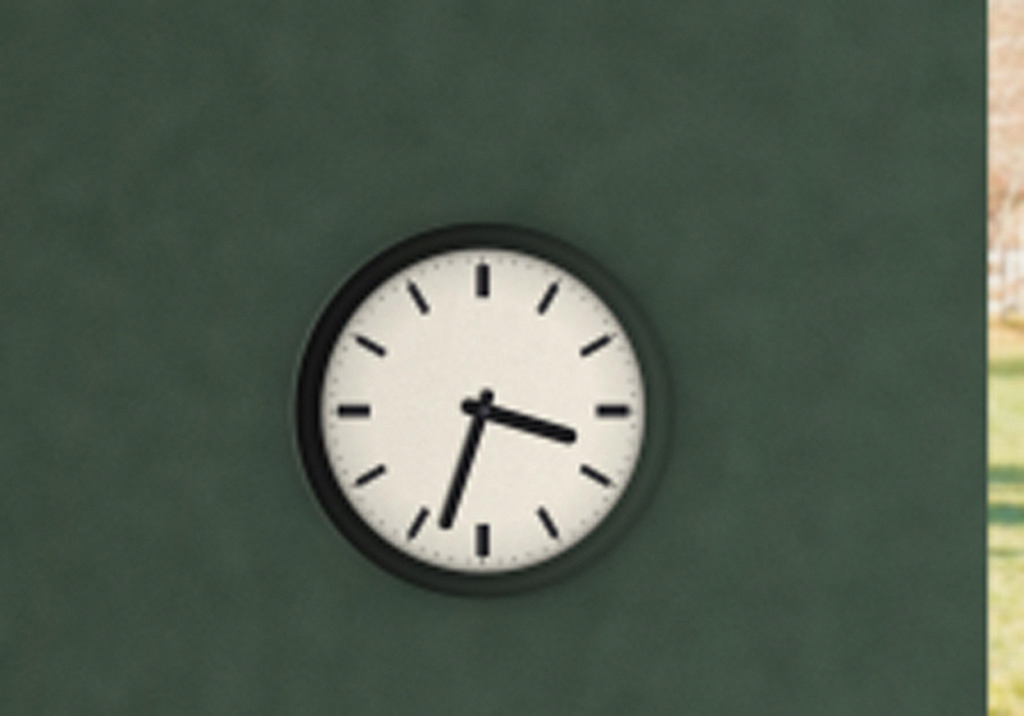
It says 3:33
